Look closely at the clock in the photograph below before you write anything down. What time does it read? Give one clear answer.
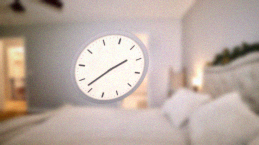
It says 1:37
